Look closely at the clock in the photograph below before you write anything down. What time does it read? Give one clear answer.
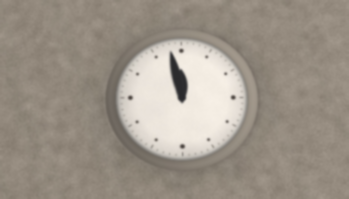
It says 11:58
